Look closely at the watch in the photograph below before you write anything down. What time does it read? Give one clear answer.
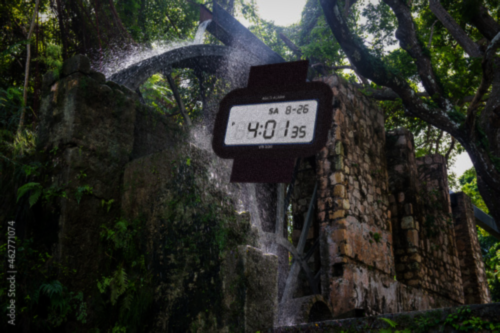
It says 4:01:35
